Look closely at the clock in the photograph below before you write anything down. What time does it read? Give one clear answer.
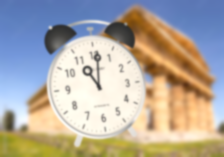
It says 11:01
